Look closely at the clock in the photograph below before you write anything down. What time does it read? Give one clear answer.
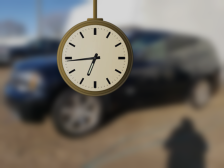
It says 6:44
